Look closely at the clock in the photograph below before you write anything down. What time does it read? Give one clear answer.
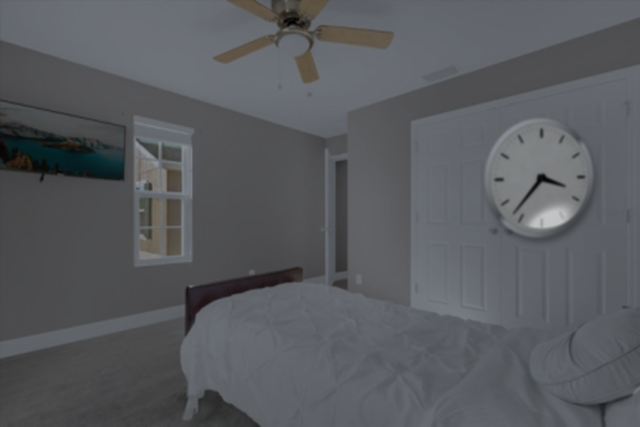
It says 3:37
